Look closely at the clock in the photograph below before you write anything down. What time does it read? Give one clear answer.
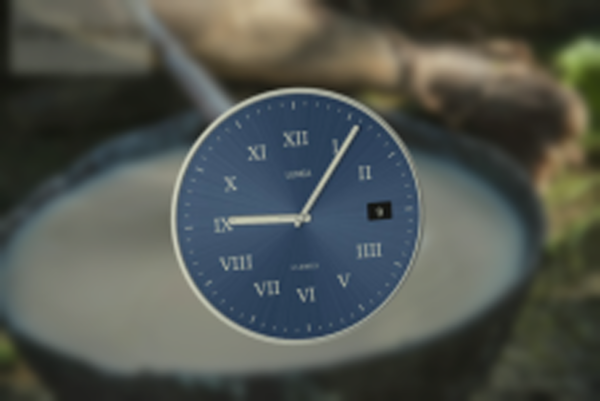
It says 9:06
